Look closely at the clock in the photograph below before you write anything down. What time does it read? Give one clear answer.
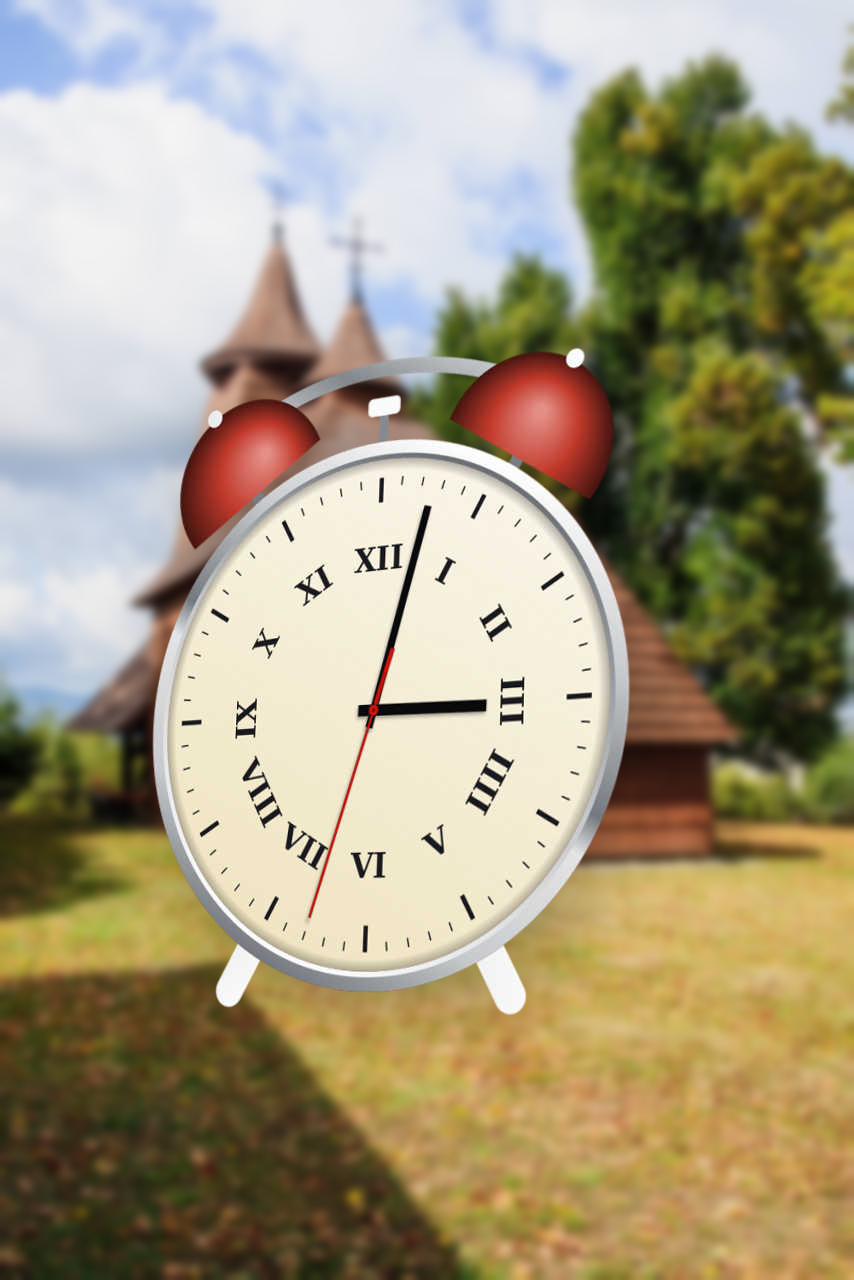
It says 3:02:33
